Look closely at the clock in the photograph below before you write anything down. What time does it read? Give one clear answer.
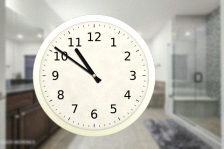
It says 10:51
